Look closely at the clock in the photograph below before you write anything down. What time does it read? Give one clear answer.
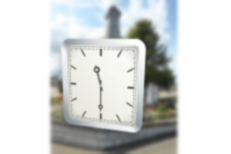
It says 11:30
